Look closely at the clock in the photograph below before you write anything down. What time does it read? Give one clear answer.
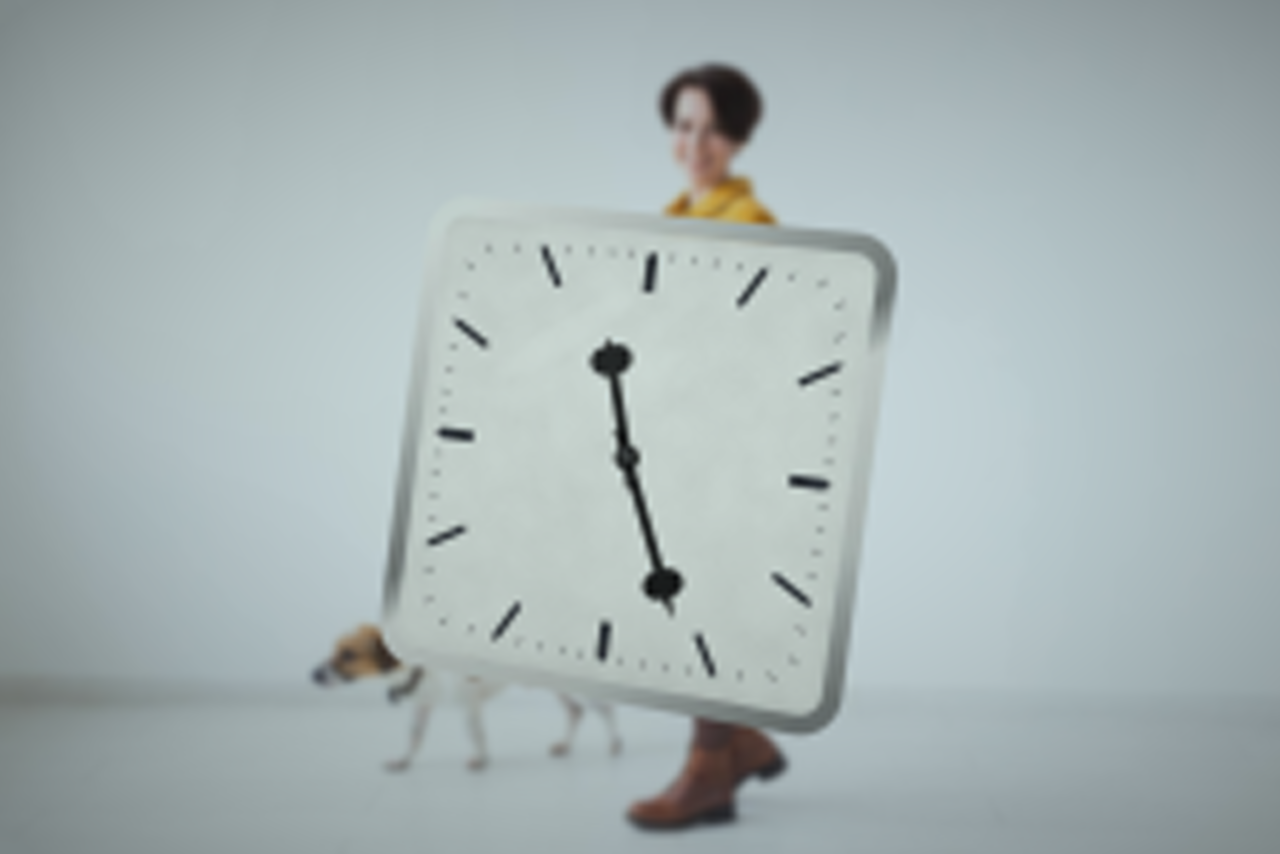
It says 11:26
